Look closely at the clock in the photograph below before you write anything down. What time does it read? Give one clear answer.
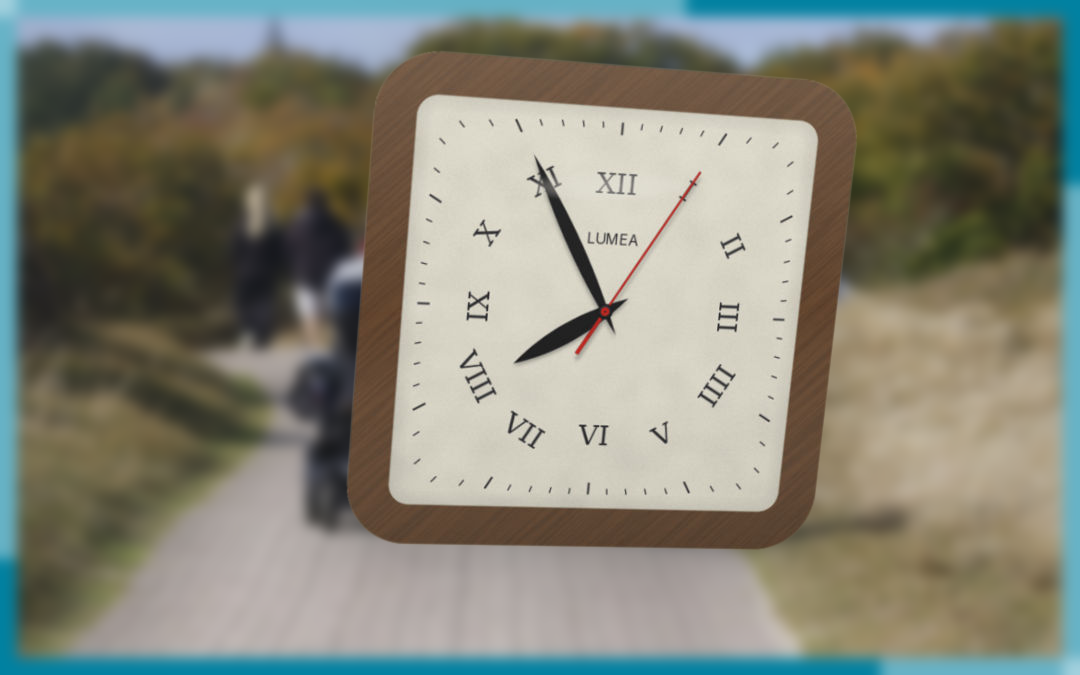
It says 7:55:05
